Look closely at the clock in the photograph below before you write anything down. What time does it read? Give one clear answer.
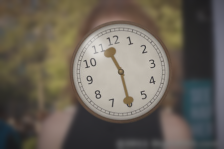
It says 11:30
